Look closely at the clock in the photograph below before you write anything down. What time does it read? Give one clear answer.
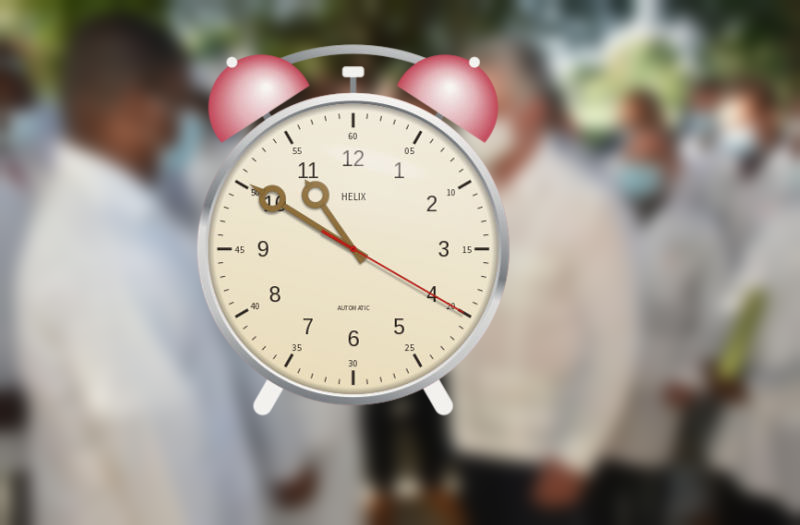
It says 10:50:20
